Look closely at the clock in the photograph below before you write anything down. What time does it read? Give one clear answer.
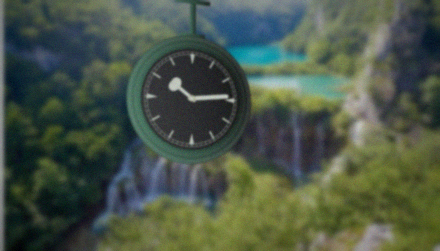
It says 10:14
